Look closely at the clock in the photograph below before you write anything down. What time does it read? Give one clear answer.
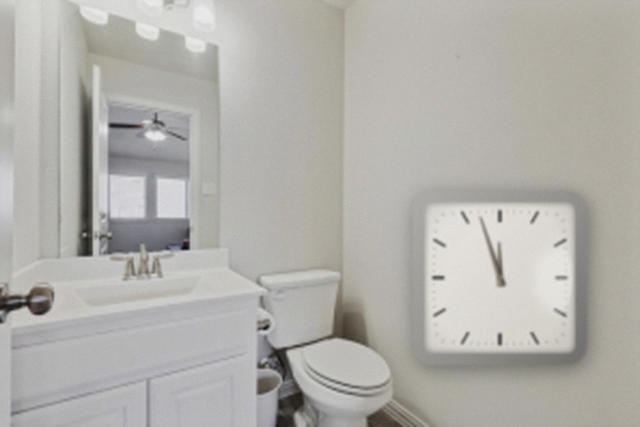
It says 11:57
